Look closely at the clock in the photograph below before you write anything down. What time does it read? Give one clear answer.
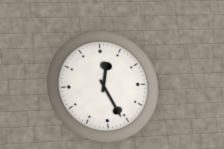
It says 12:26
